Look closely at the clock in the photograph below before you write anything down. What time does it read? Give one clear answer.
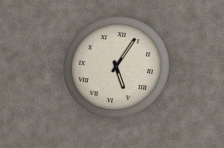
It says 5:04
